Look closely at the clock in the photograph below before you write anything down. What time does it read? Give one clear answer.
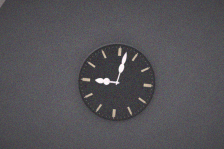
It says 9:02
